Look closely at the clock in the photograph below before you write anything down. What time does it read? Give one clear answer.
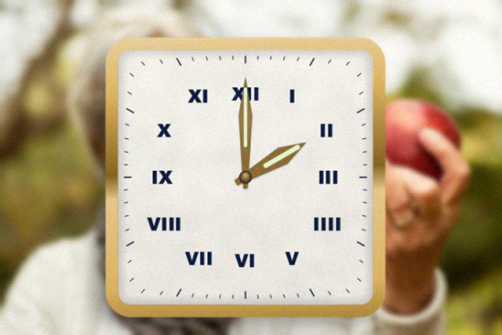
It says 2:00
